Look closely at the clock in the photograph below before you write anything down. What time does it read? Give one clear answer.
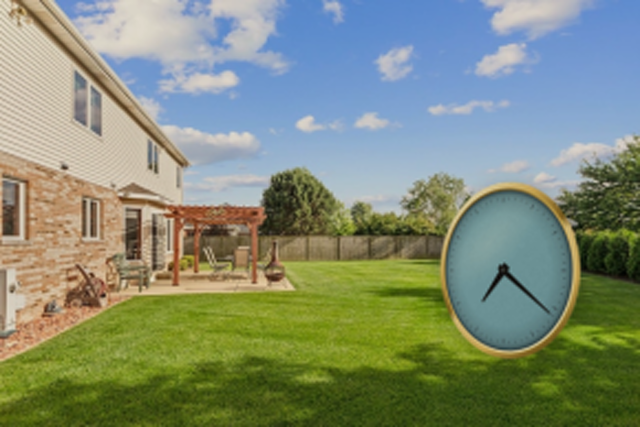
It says 7:21
